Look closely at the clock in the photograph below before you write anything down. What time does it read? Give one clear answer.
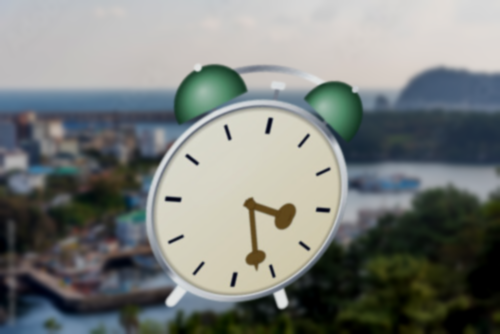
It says 3:27
